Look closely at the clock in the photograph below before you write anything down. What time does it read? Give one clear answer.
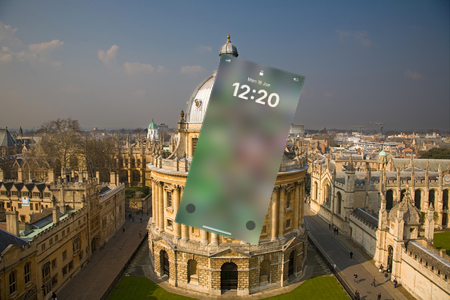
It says 12:20
